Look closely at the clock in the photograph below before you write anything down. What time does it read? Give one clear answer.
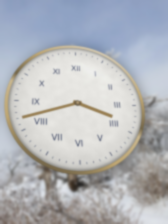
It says 3:42
